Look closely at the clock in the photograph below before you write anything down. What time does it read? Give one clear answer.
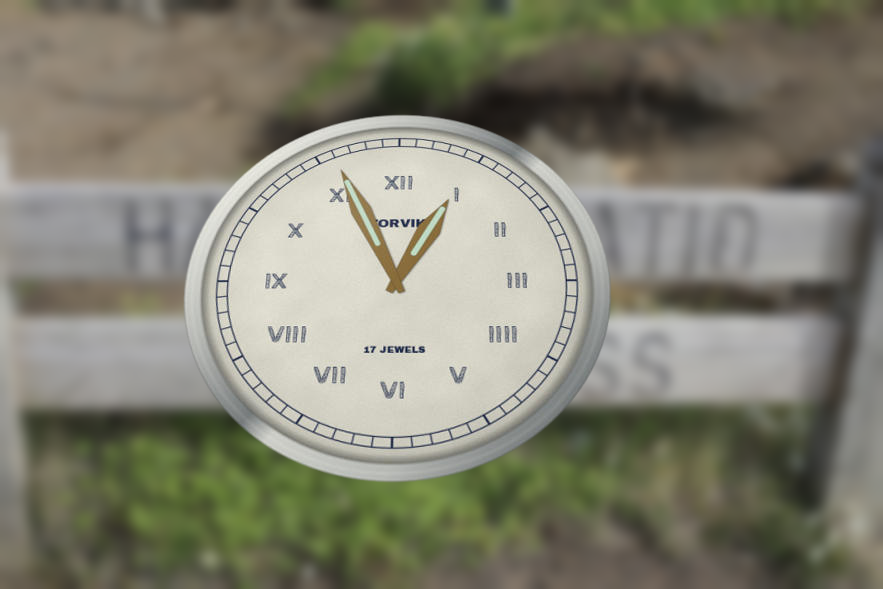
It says 12:56
